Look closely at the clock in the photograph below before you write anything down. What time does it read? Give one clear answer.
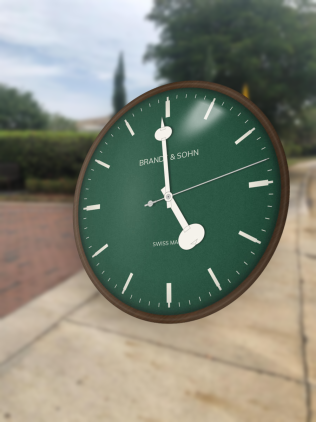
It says 4:59:13
